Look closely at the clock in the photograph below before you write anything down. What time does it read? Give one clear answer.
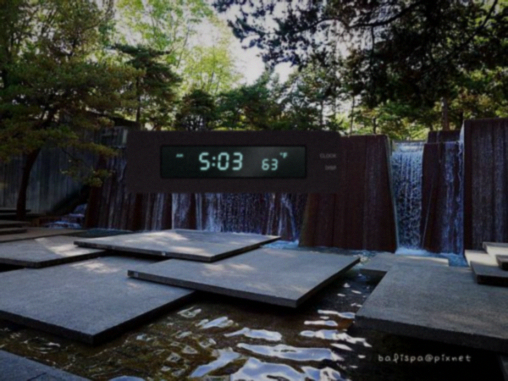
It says 5:03
